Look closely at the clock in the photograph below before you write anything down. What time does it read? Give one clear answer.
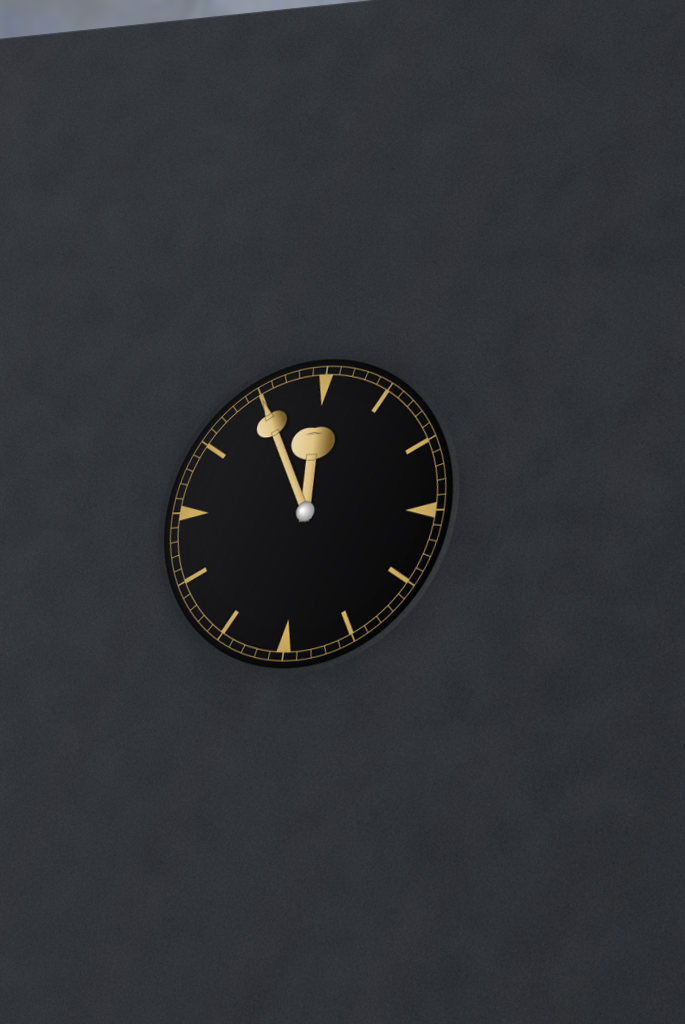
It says 11:55
